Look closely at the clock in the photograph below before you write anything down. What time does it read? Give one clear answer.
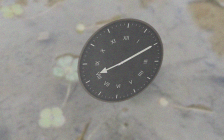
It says 8:10
